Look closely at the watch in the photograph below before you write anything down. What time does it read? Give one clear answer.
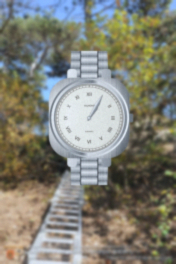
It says 1:05
